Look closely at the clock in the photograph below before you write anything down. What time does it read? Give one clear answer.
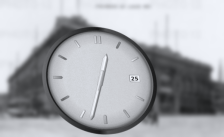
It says 12:33
